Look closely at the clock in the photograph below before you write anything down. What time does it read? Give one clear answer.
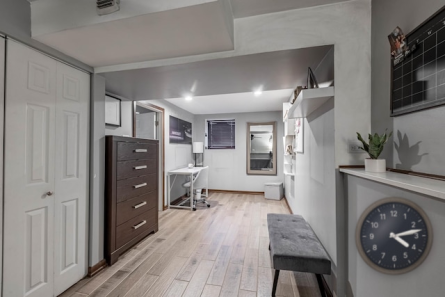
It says 4:13
